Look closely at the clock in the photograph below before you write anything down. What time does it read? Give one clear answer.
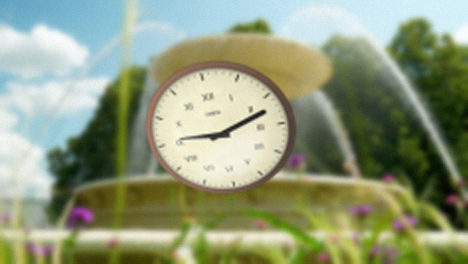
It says 9:12
